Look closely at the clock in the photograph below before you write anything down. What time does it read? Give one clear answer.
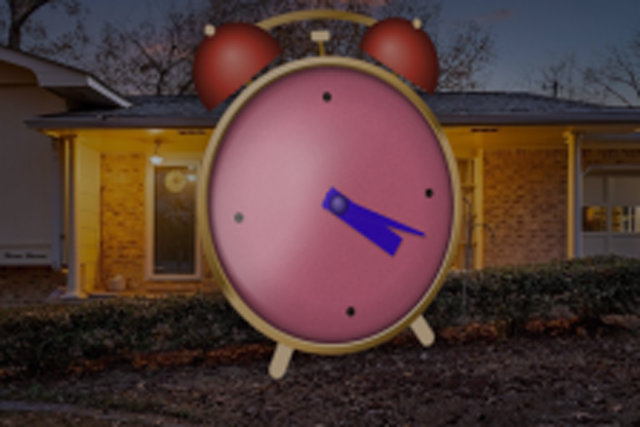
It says 4:19
